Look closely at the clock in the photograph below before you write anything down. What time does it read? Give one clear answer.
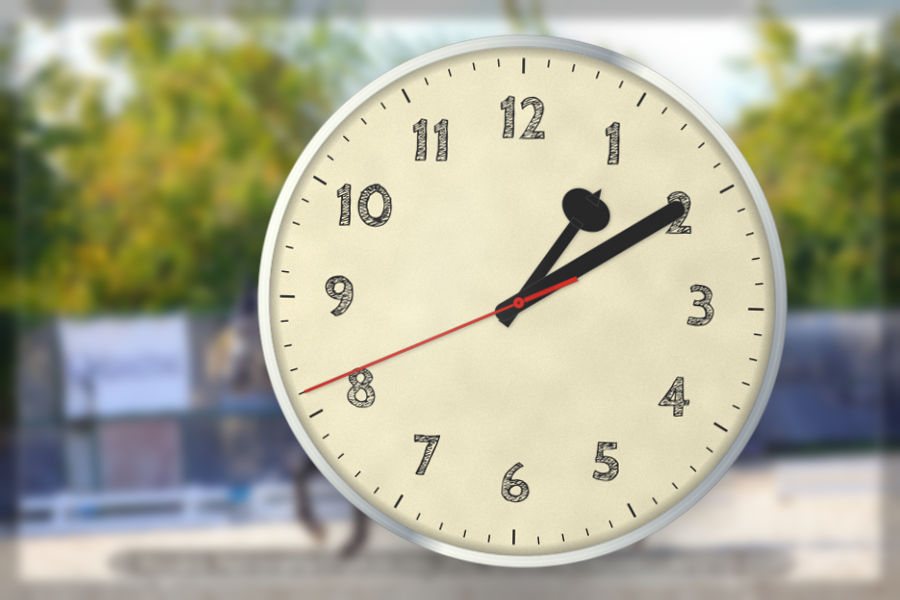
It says 1:09:41
